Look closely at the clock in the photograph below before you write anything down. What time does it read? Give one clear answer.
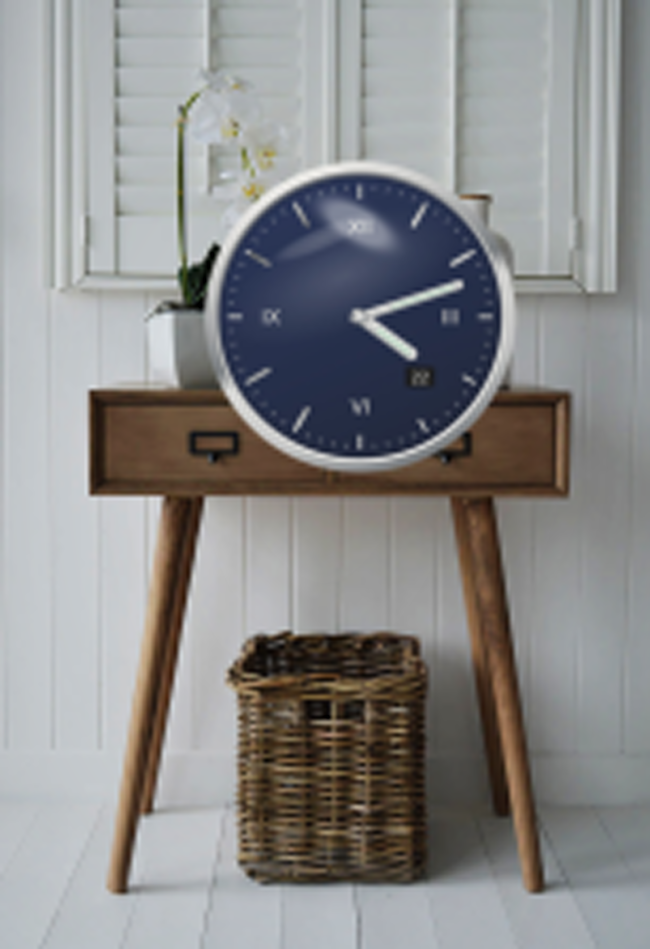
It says 4:12
